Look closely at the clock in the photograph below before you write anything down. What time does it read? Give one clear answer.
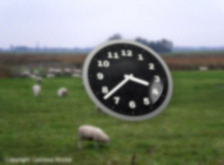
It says 3:38
